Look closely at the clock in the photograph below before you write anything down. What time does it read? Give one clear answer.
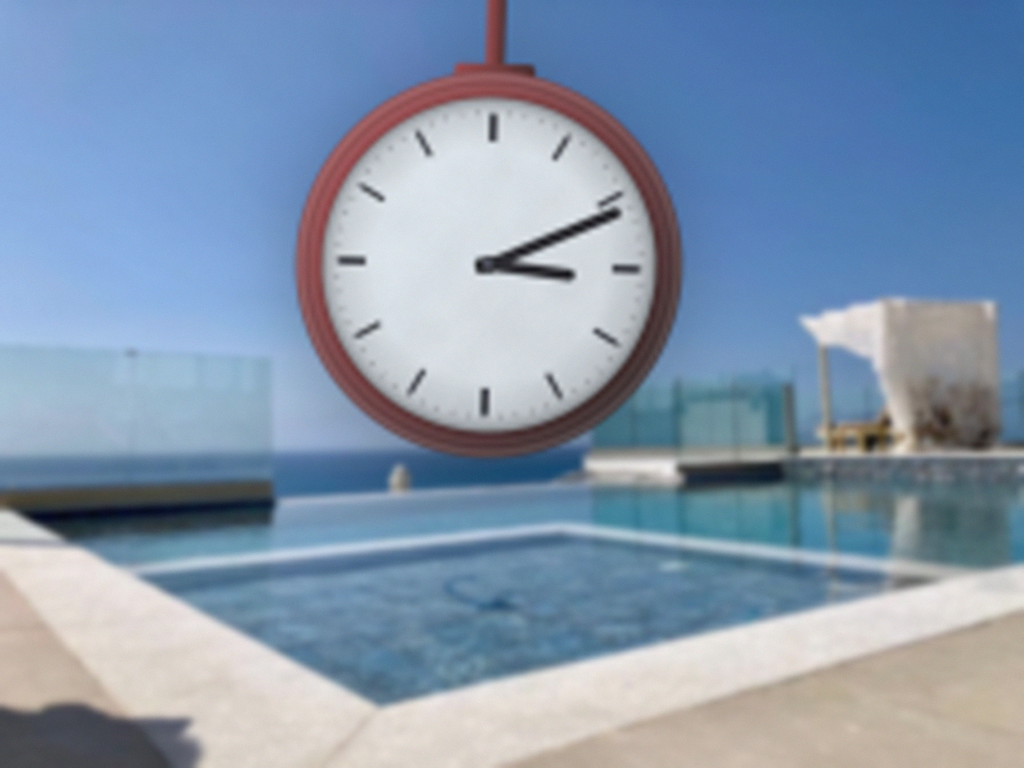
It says 3:11
